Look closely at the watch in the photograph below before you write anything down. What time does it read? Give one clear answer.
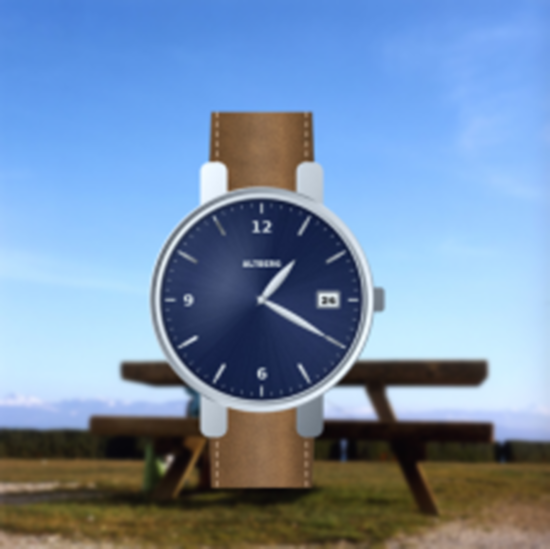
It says 1:20
